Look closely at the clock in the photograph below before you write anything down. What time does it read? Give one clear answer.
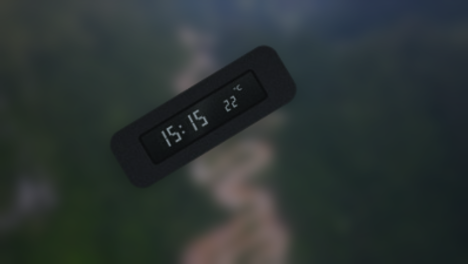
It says 15:15
